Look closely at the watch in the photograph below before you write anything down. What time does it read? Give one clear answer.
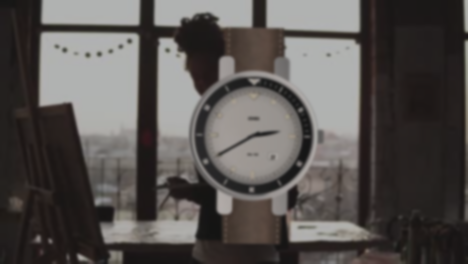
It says 2:40
